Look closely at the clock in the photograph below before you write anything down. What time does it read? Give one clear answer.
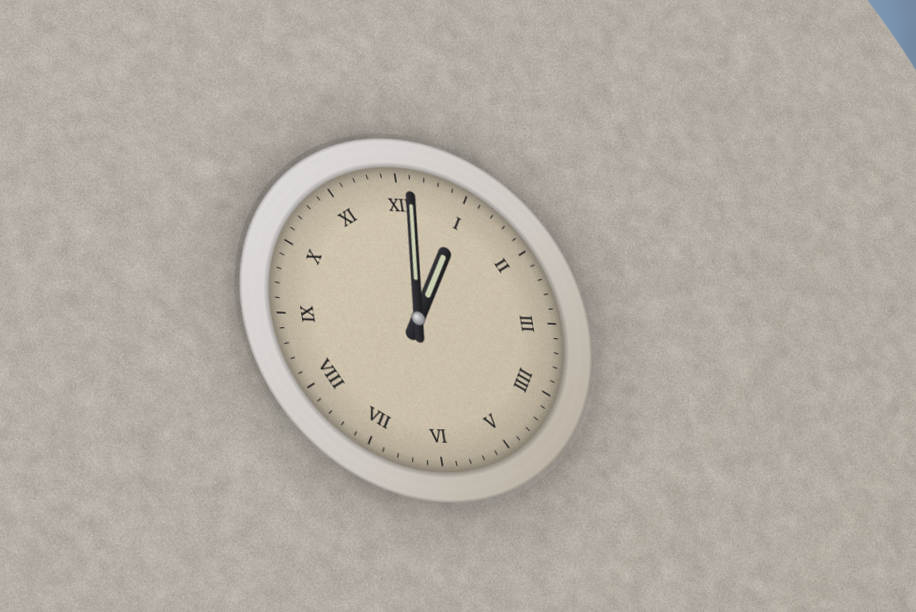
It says 1:01
